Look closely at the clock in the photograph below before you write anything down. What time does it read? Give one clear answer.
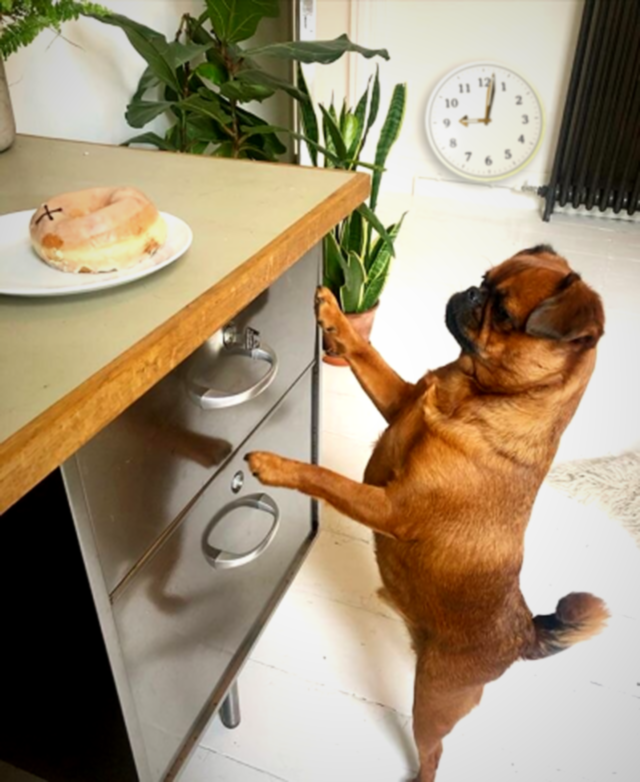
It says 9:02
